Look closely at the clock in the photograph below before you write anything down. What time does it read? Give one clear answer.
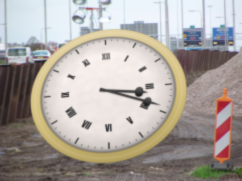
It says 3:19
